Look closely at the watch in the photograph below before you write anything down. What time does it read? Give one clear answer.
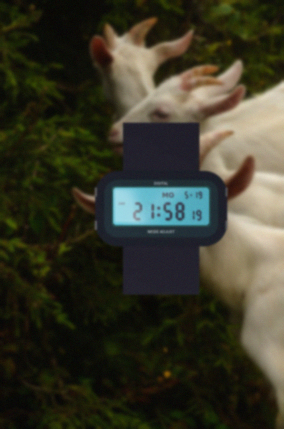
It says 21:58:19
